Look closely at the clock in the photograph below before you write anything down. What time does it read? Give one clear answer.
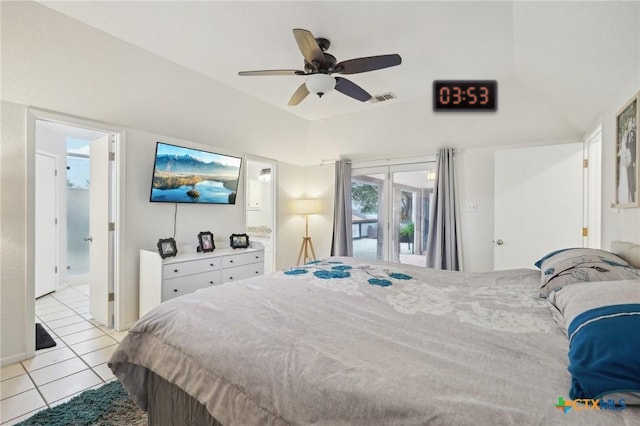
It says 3:53
